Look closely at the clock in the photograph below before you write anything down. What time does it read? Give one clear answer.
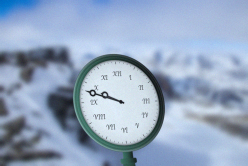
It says 9:48
